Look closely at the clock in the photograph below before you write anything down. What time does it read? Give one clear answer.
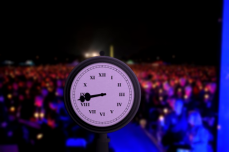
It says 8:43
